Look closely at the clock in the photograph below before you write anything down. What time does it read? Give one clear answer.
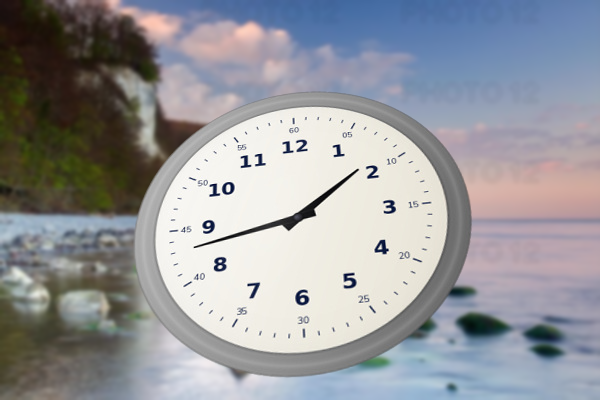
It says 1:43
